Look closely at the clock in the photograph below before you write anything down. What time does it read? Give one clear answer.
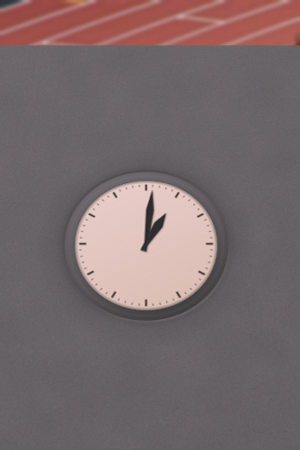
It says 1:01
